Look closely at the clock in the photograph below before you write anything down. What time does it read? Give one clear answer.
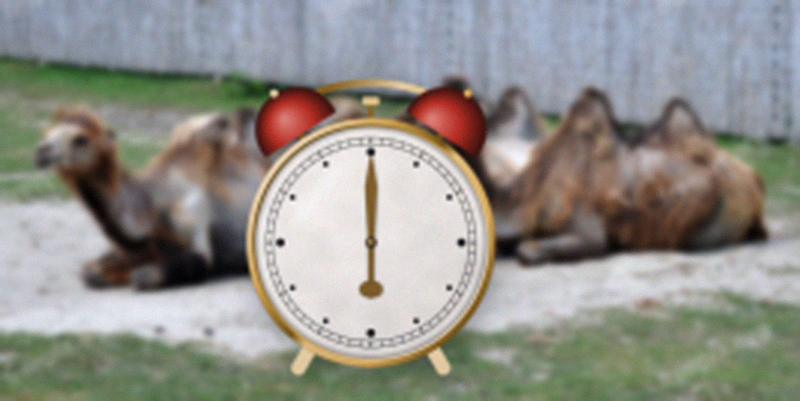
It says 6:00
